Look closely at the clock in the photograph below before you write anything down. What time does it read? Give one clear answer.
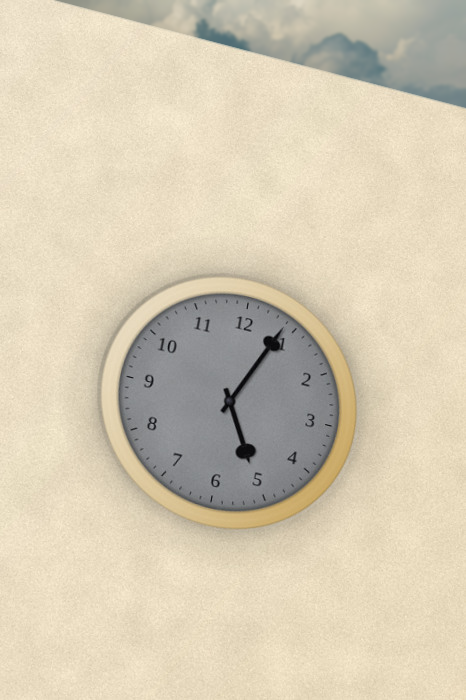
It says 5:04
